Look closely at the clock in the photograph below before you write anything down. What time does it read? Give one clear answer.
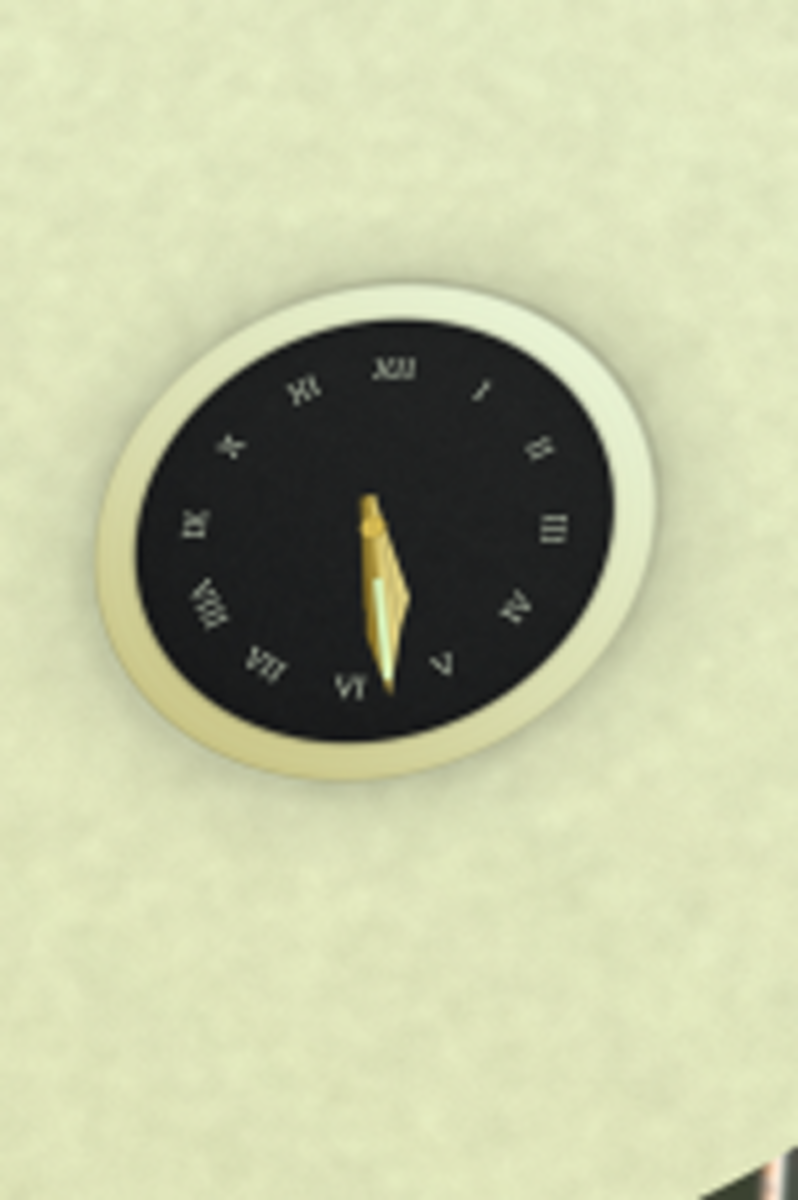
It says 5:28
